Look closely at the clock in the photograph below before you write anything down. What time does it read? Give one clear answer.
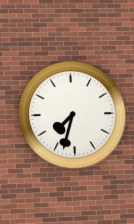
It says 7:33
